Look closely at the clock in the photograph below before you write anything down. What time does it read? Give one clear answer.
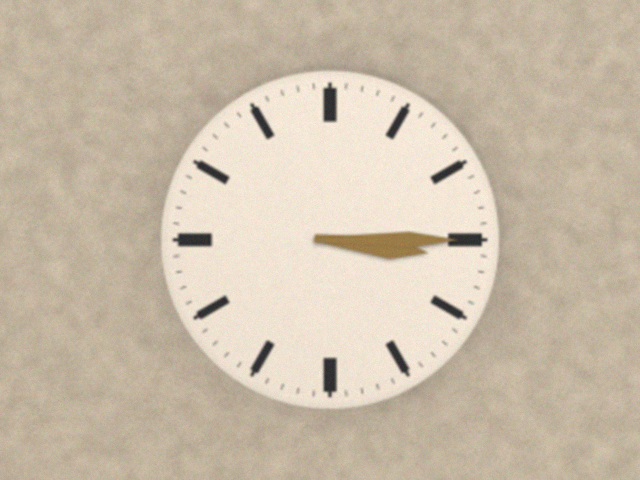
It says 3:15
